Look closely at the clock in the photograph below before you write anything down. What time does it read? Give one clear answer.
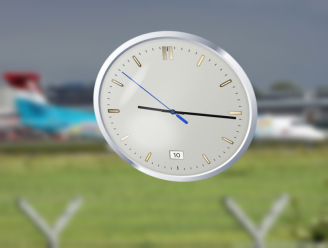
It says 9:15:52
